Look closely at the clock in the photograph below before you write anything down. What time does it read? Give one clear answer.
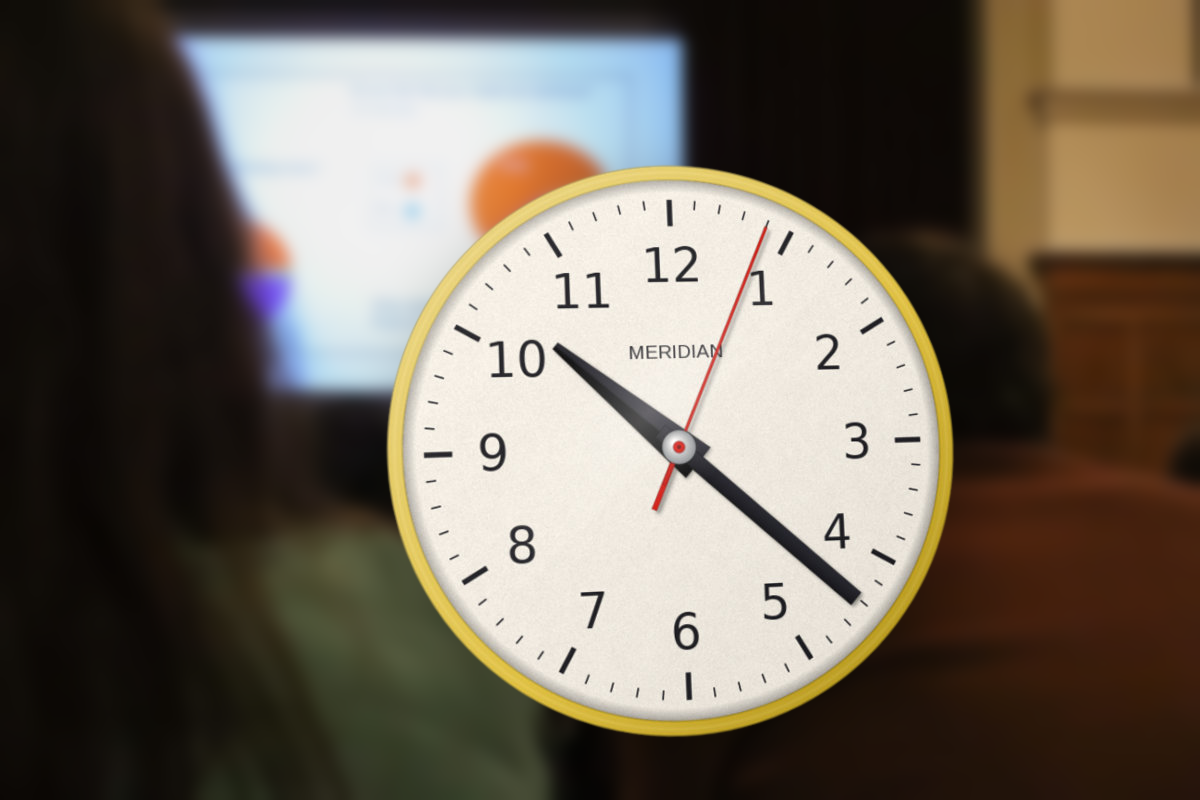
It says 10:22:04
